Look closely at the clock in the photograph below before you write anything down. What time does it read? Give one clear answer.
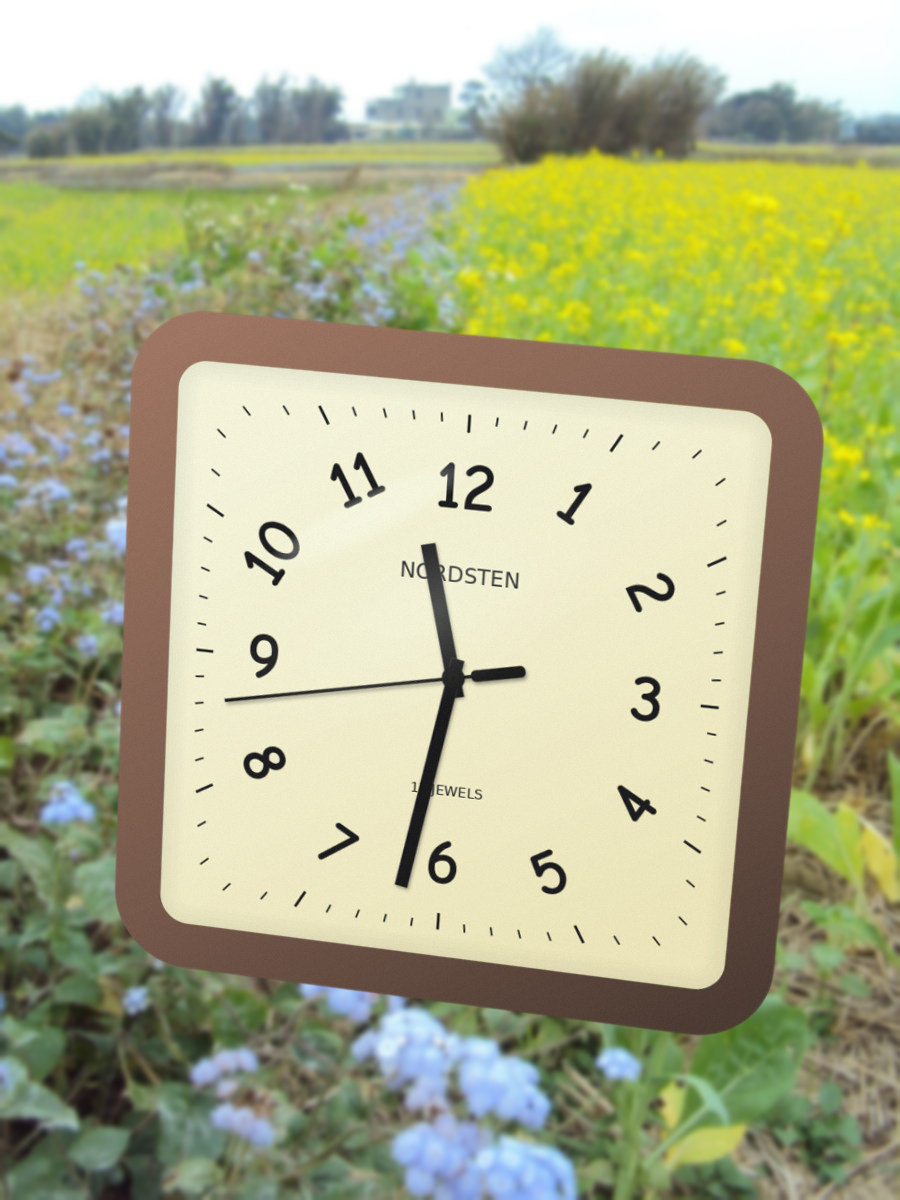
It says 11:31:43
